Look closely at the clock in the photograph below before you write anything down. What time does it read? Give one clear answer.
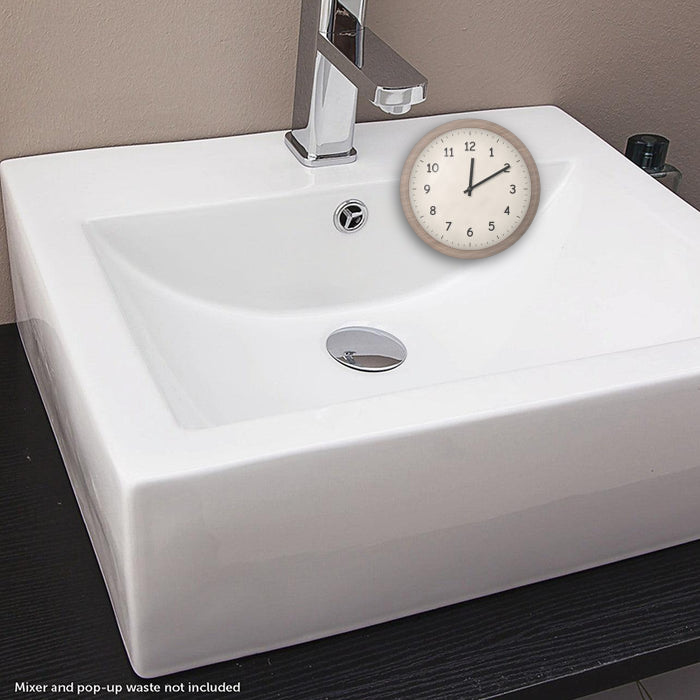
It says 12:10
